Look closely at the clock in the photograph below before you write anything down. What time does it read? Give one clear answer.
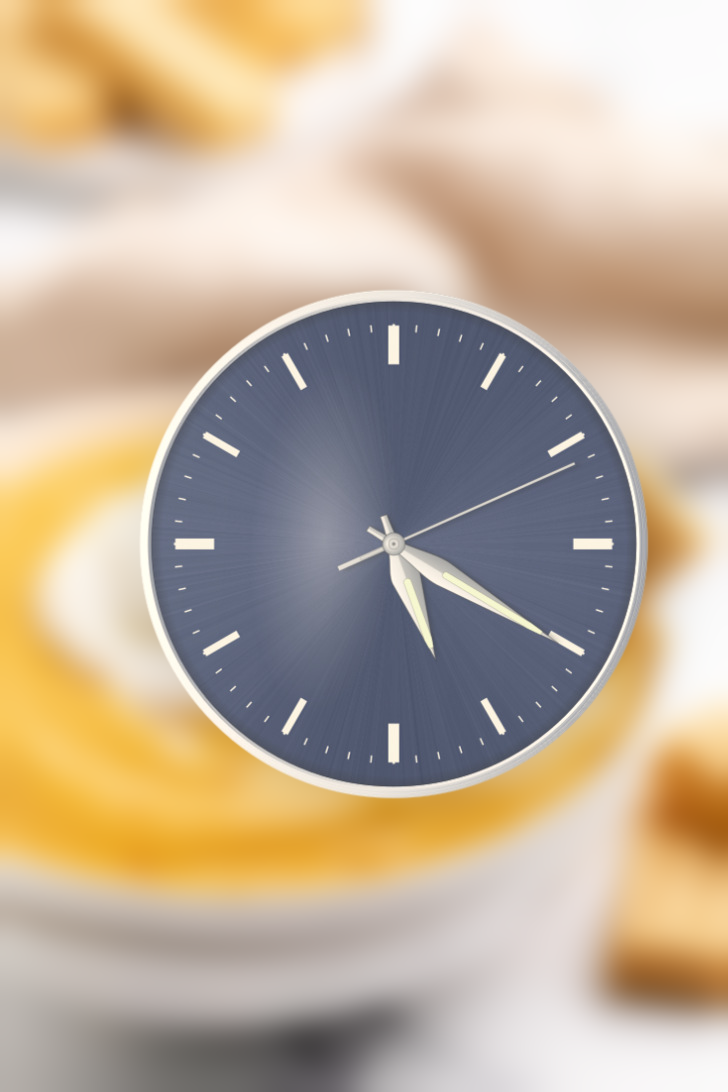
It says 5:20:11
